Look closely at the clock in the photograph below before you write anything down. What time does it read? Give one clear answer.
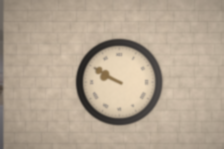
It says 9:50
